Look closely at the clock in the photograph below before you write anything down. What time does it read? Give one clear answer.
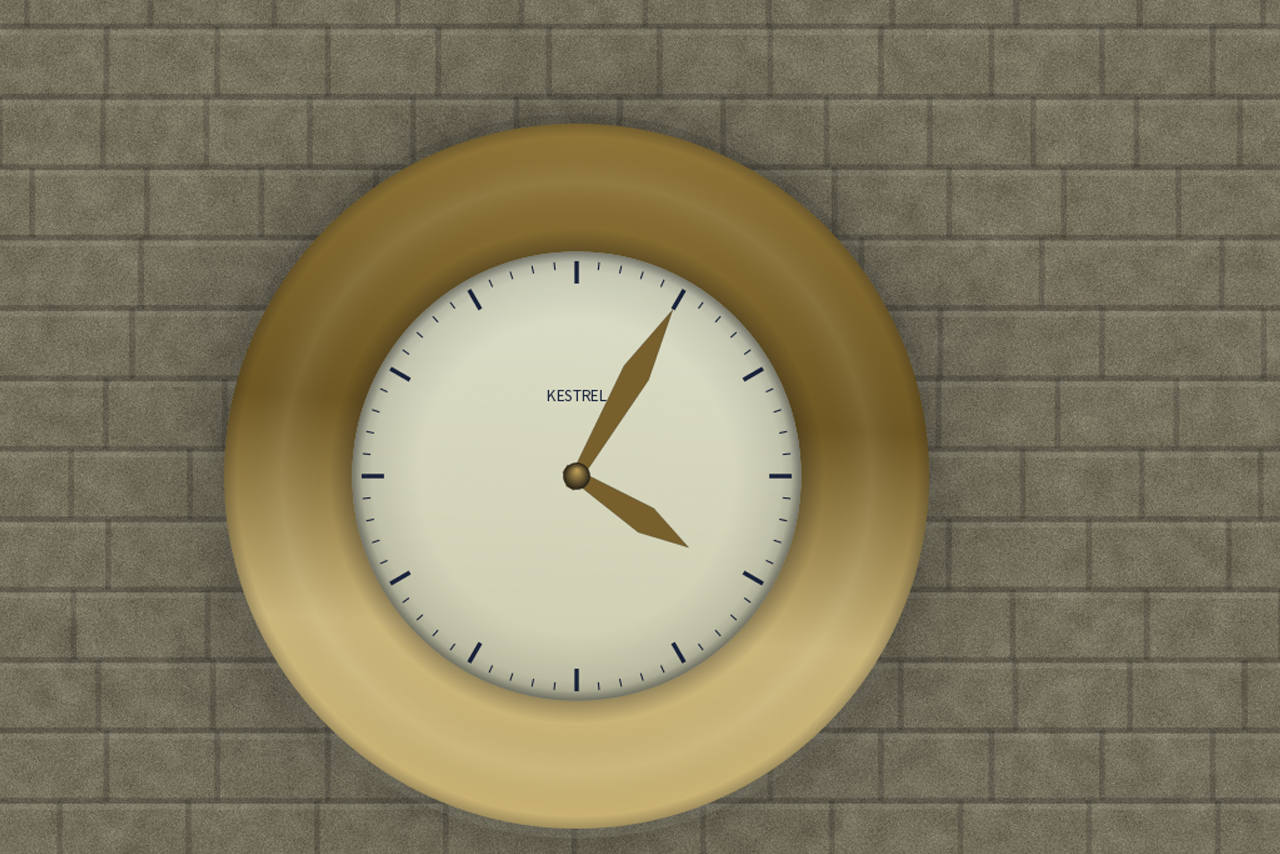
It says 4:05
